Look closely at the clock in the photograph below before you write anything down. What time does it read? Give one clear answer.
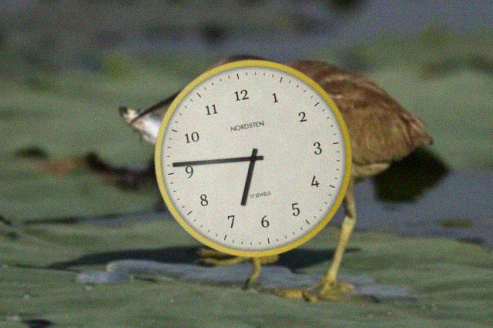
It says 6:46
